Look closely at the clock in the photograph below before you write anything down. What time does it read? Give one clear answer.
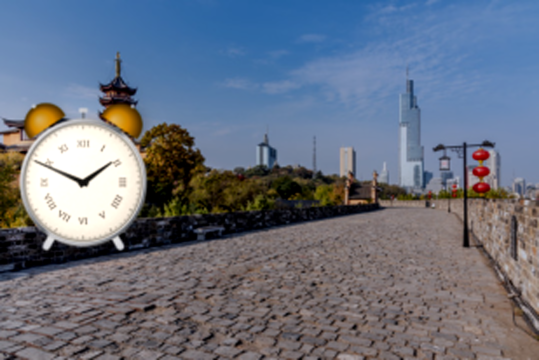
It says 1:49
